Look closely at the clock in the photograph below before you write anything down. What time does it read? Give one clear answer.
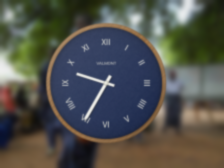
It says 9:35
